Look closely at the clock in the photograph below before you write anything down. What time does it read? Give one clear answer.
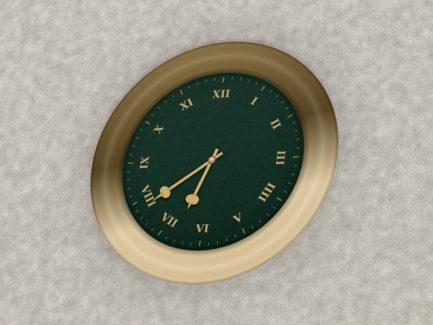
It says 6:39
